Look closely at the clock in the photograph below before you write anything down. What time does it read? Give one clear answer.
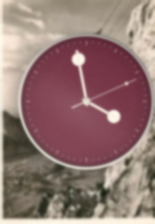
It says 3:58:11
